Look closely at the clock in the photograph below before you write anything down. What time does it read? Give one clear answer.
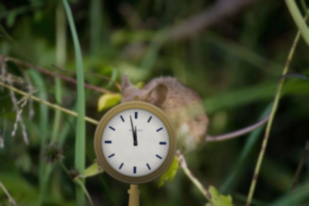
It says 11:58
